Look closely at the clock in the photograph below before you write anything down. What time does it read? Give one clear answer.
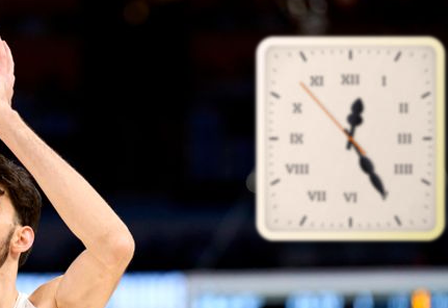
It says 12:24:53
